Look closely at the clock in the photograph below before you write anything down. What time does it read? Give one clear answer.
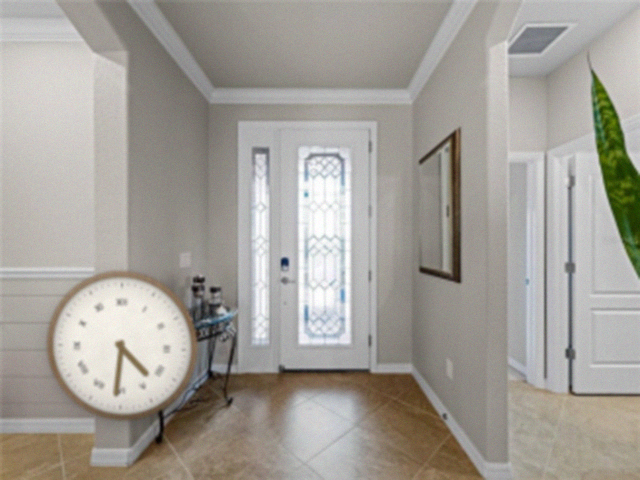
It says 4:31
